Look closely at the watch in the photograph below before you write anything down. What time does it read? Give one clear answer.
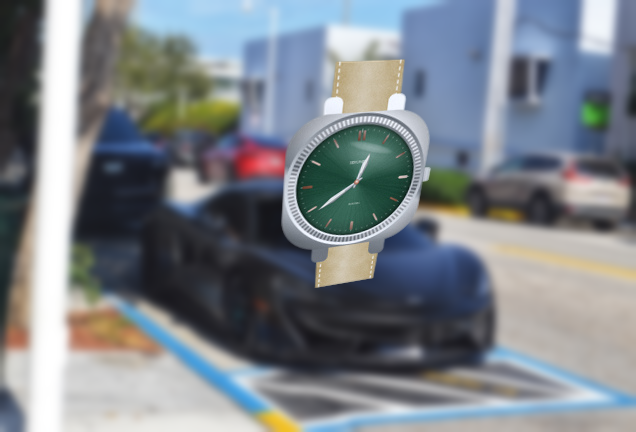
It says 12:39
